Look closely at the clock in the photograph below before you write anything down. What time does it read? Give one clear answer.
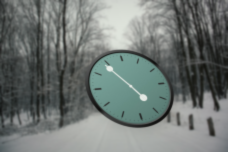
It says 4:54
